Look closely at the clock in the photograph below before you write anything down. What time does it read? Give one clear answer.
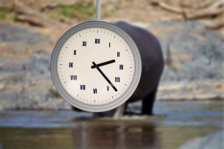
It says 2:23
